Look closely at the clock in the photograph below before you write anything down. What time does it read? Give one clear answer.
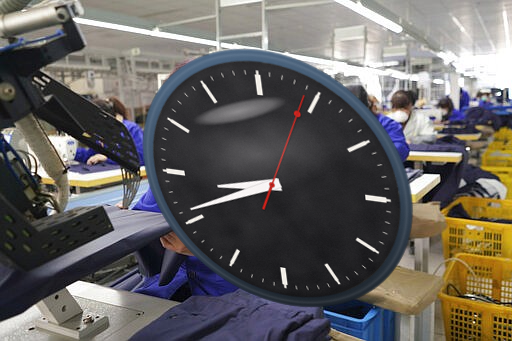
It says 8:41:04
